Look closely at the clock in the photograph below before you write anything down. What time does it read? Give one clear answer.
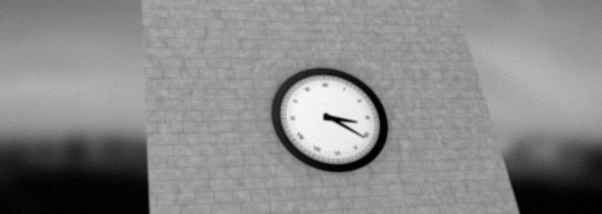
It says 3:21
